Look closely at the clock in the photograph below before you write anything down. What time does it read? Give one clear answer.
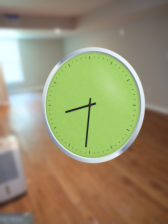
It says 8:31
